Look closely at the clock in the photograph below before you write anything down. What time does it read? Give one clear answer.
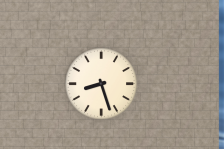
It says 8:27
